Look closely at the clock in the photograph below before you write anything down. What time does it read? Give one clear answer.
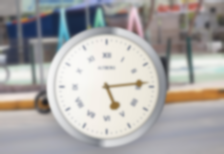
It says 5:14
